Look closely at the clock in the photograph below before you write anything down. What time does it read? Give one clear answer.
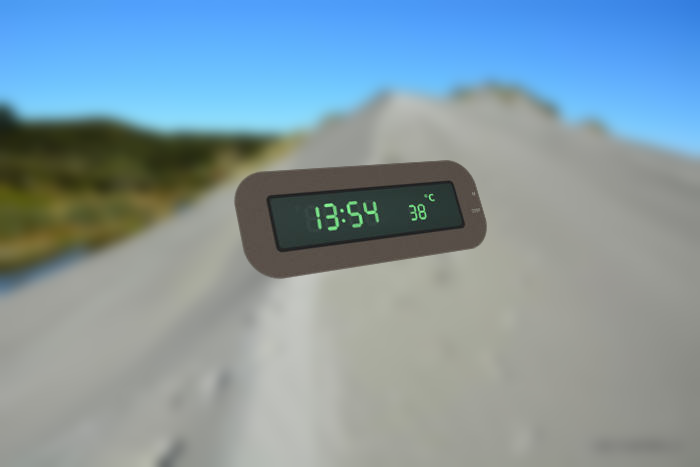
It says 13:54
